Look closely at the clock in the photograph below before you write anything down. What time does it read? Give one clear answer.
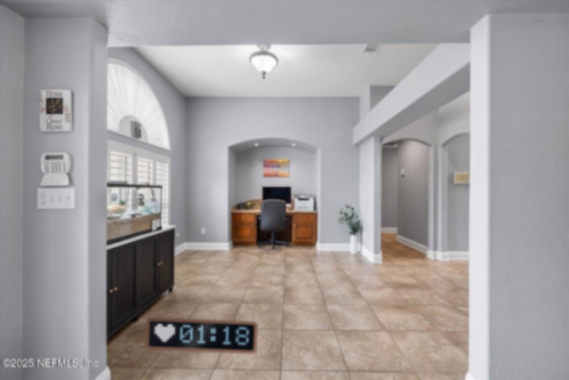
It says 1:18
